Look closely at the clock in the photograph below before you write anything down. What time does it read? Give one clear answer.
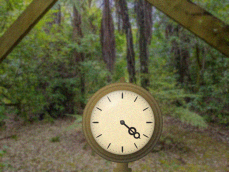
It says 4:22
